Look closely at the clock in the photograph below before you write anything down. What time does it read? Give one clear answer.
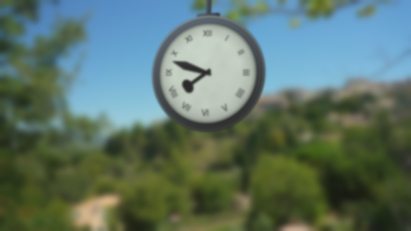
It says 7:48
